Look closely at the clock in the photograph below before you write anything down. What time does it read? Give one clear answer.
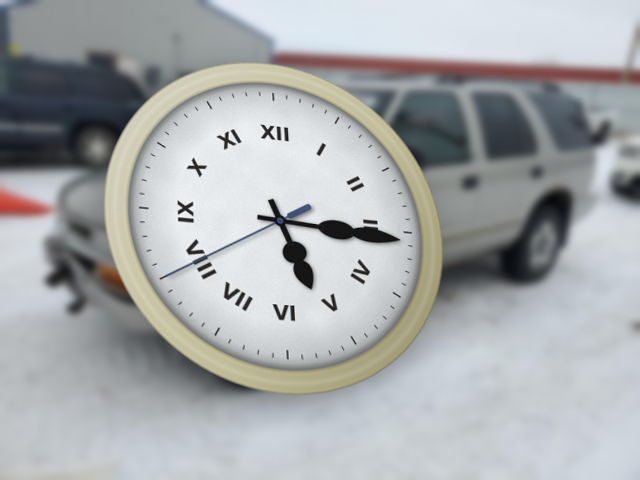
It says 5:15:40
